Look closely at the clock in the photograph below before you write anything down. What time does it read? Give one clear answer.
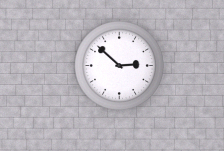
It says 2:52
